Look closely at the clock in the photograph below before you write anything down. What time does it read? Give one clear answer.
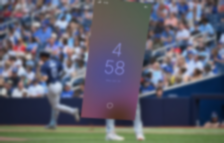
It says 4:58
